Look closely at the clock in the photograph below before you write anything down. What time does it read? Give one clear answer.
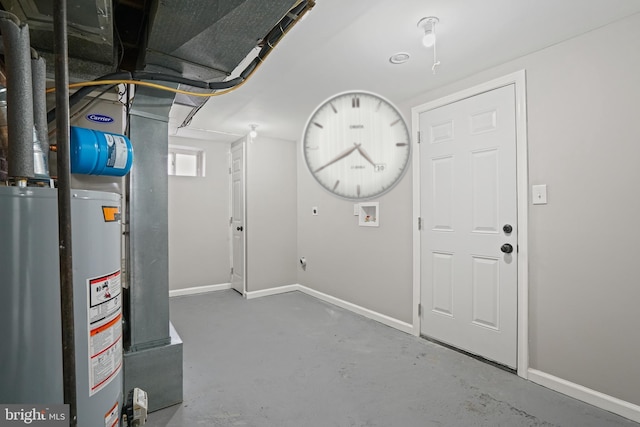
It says 4:40
